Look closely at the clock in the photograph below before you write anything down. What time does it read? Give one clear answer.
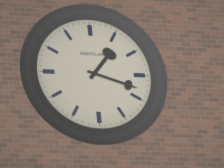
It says 1:18
